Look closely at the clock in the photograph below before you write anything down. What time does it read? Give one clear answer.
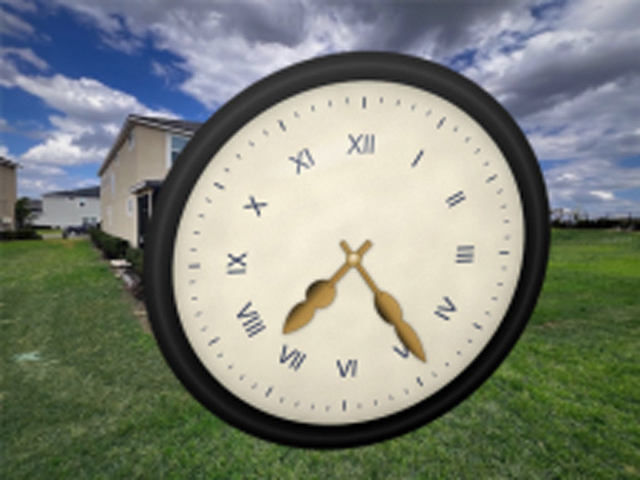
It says 7:24
